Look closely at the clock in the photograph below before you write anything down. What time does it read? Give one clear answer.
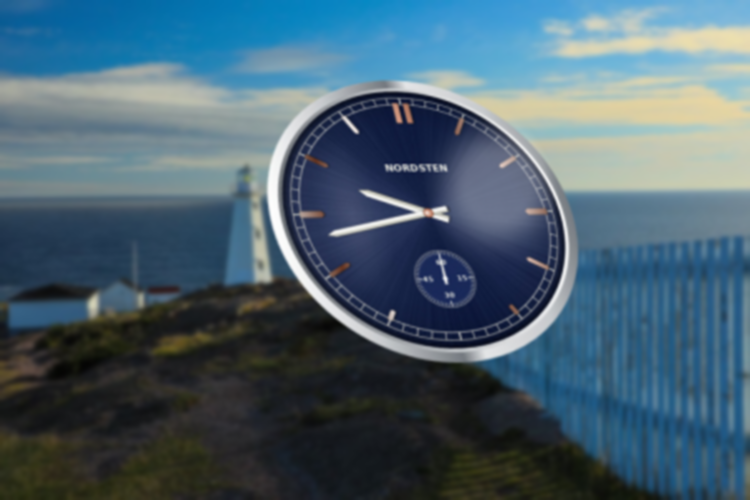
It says 9:43
